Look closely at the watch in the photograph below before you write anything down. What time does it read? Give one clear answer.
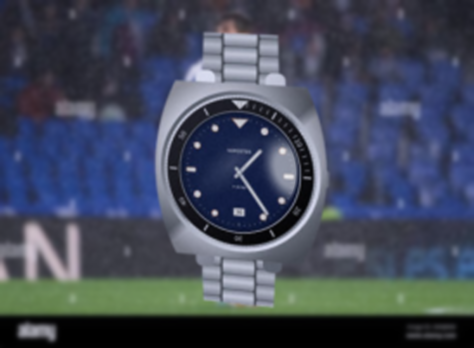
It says 1:24
